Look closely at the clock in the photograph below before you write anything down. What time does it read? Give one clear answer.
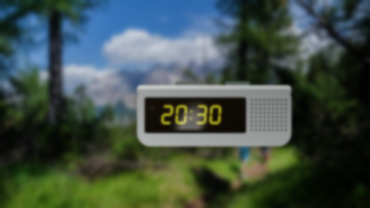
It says 20:30
